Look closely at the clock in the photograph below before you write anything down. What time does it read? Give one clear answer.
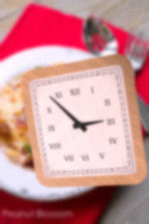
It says 2:53
